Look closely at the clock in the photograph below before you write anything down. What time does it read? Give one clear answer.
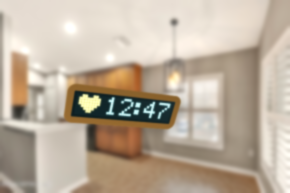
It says 12:47
